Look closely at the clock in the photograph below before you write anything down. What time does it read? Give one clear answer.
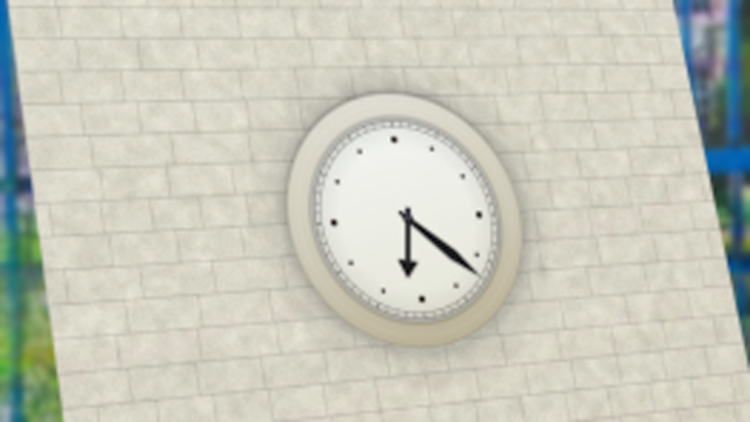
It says 6:22
